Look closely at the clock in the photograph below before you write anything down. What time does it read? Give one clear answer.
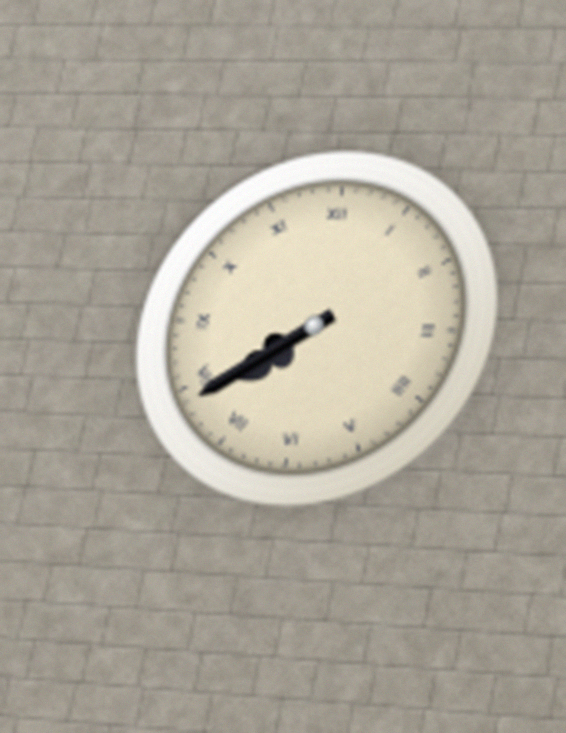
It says 7:39
